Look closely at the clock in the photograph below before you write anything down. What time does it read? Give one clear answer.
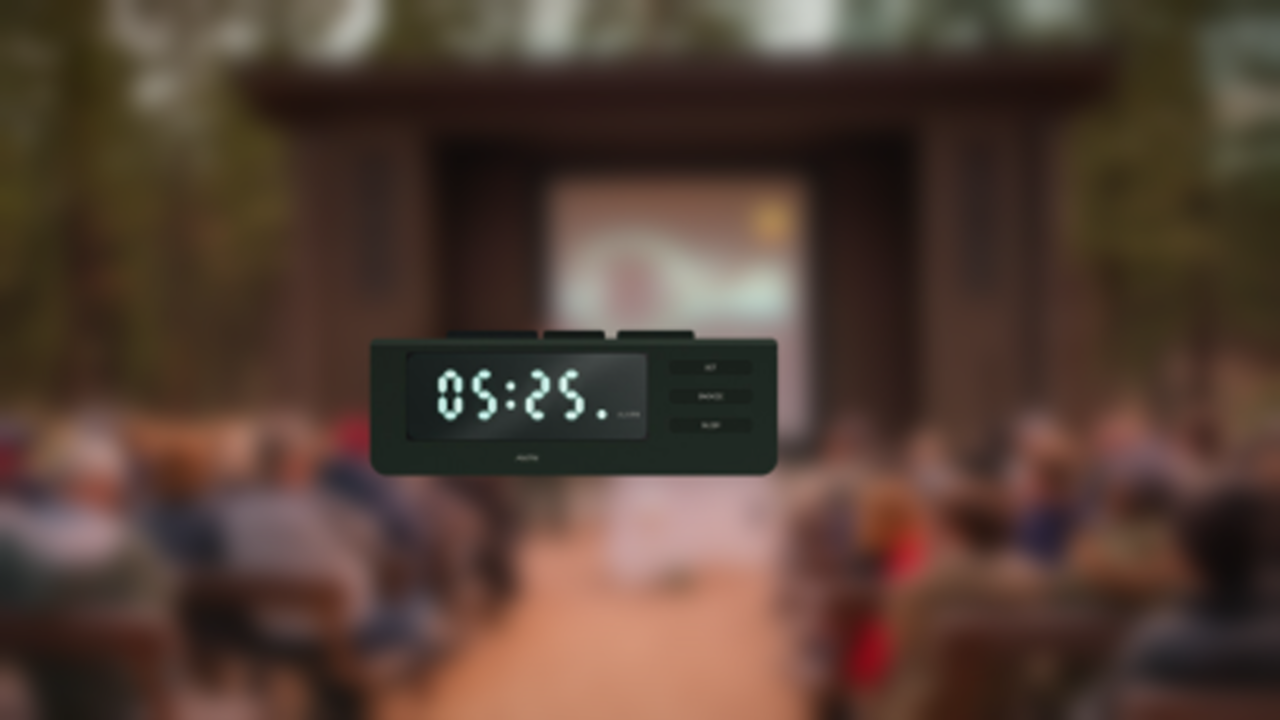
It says 5:25
